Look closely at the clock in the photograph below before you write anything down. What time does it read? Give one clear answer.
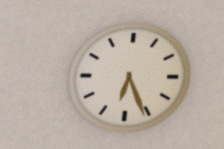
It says 6:26
